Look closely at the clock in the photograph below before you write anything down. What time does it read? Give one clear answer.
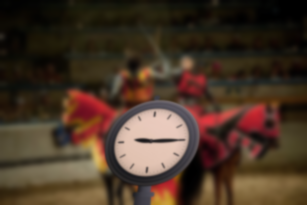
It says 9:15
